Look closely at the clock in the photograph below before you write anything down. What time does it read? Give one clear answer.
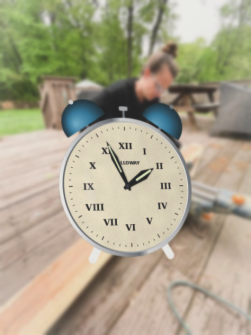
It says 1:56
